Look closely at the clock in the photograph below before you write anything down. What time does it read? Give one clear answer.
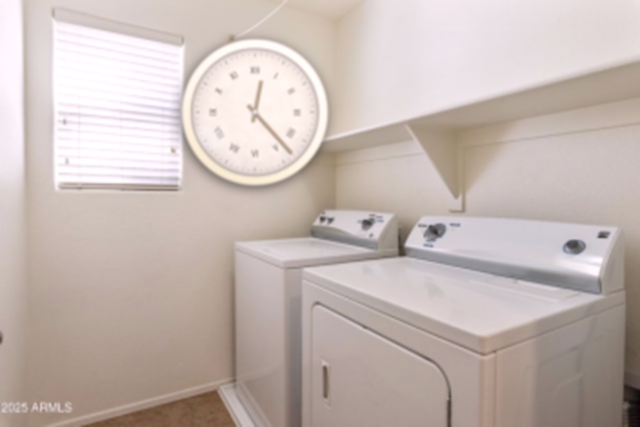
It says 12:23
